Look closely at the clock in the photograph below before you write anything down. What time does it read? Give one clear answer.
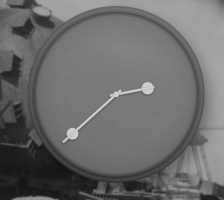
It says 2:38
